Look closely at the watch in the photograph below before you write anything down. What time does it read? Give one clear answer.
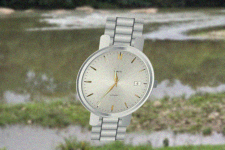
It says 11:36
